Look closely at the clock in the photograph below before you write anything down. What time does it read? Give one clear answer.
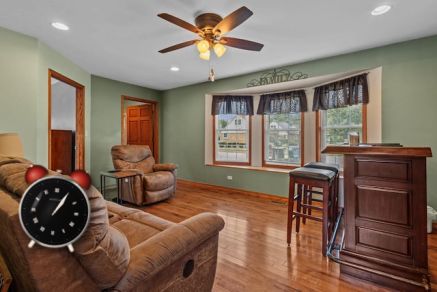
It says 1:05
